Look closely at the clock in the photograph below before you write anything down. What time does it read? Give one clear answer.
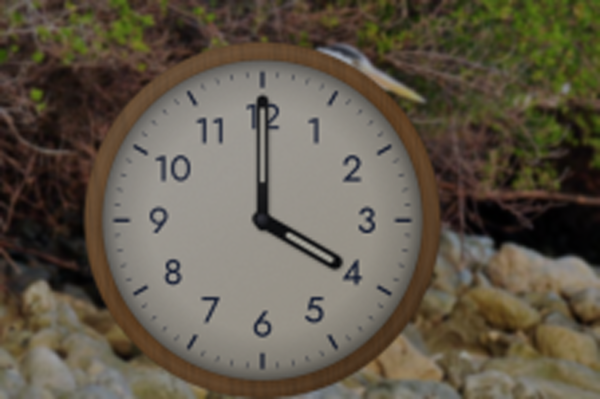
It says 4:00
